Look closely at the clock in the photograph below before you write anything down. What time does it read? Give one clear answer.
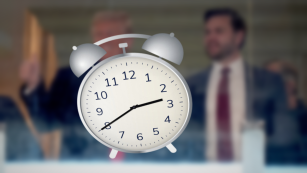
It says 2:40
